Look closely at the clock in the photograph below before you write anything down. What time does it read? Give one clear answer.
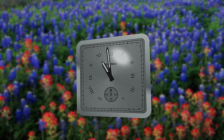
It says 10:59
